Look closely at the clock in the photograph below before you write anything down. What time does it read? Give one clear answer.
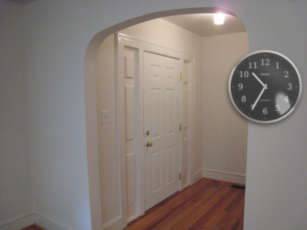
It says 10:35
